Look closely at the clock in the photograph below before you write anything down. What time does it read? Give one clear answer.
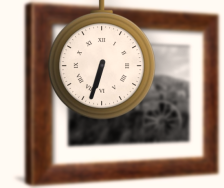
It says 6:33
